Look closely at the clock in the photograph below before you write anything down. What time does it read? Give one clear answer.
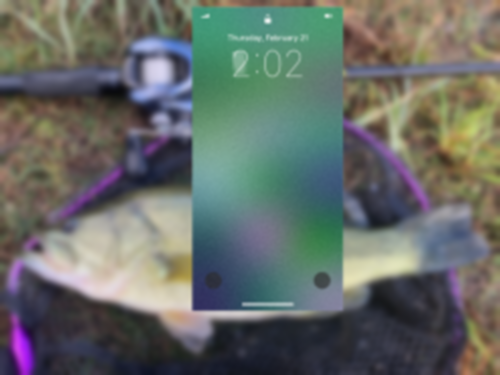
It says 2:02
